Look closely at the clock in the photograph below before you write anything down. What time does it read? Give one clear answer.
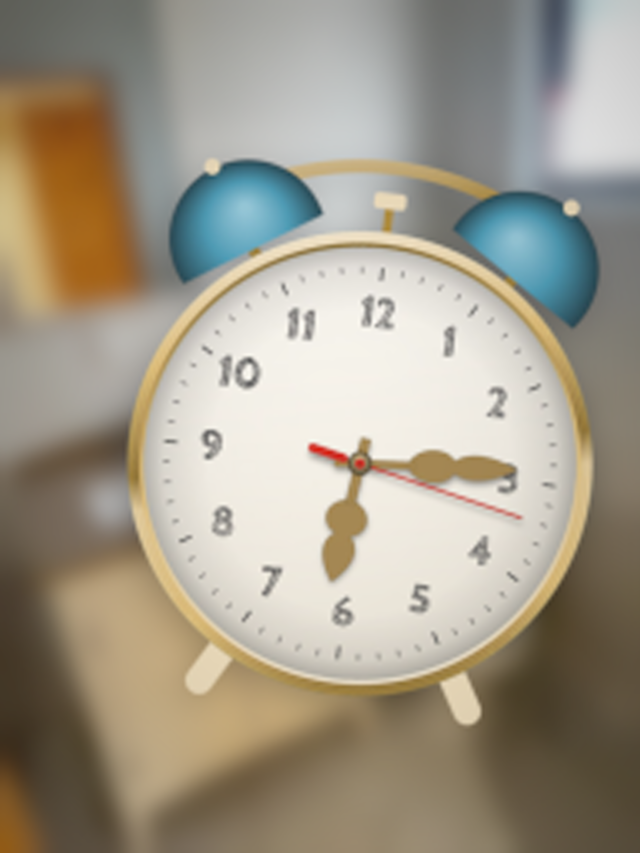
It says 6:14:17
